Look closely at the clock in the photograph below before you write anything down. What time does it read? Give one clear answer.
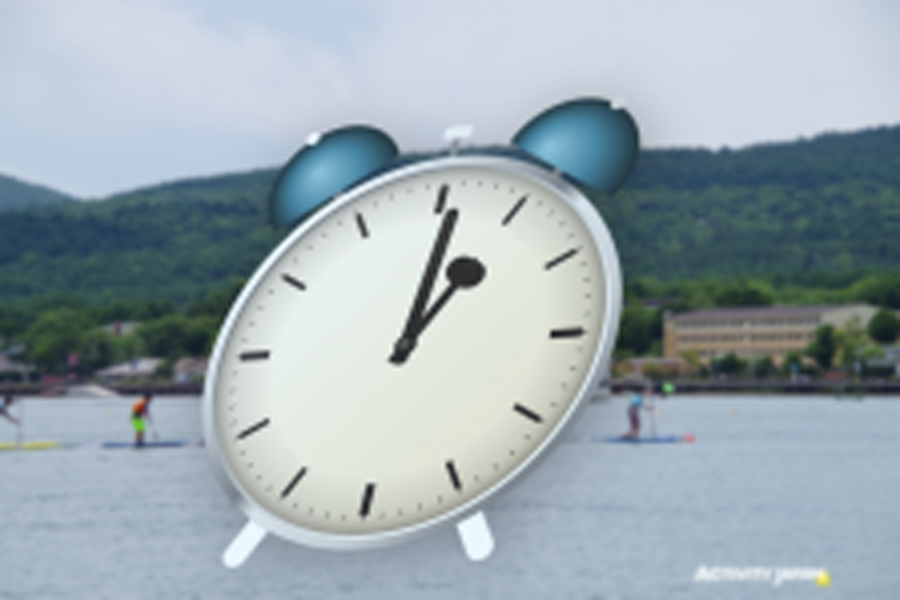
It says 1:01
